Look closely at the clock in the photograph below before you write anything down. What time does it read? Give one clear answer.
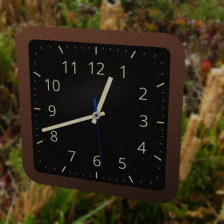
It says 12:41:29
